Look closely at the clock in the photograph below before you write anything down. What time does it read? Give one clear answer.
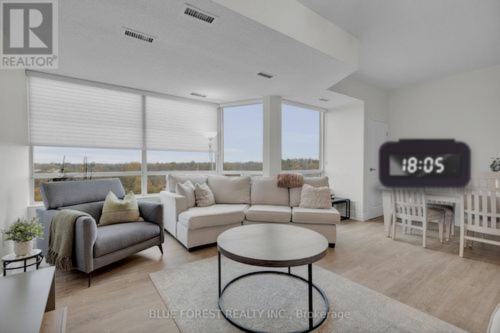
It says 18:05
